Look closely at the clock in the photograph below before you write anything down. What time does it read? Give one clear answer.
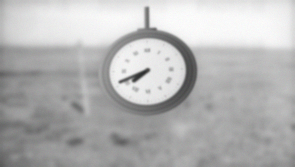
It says 7:41
